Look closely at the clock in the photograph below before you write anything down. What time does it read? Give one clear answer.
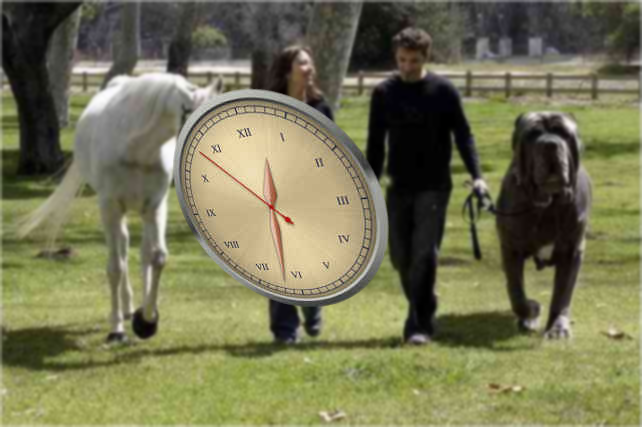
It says 12:31:53
